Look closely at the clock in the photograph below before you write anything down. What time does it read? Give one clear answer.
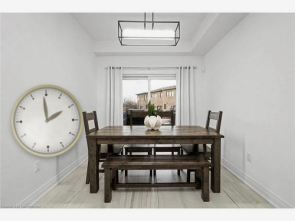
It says 1:59
